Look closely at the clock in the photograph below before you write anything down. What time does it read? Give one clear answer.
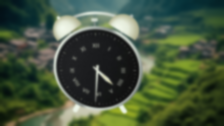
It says 4:31
